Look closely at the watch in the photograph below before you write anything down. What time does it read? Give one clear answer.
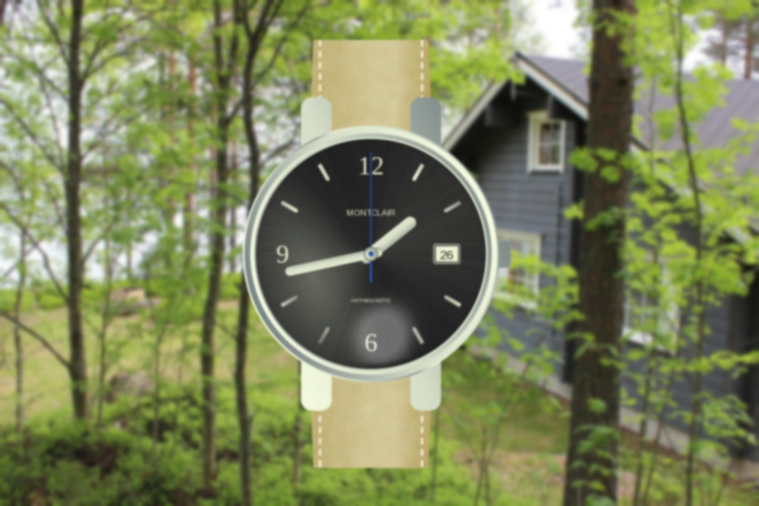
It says 1:43:00
